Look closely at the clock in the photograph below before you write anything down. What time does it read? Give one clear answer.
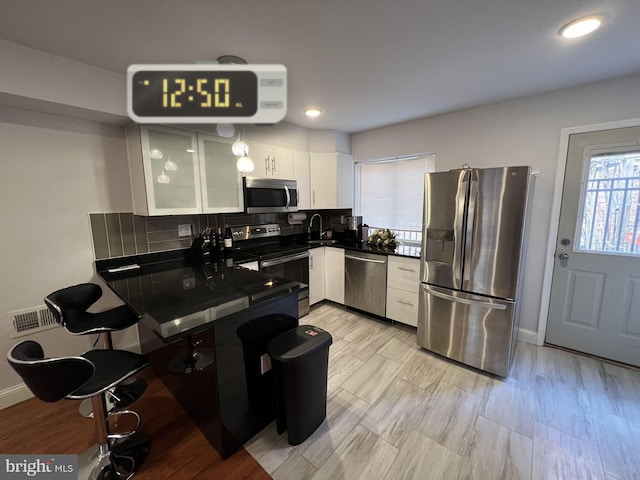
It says 12:50
